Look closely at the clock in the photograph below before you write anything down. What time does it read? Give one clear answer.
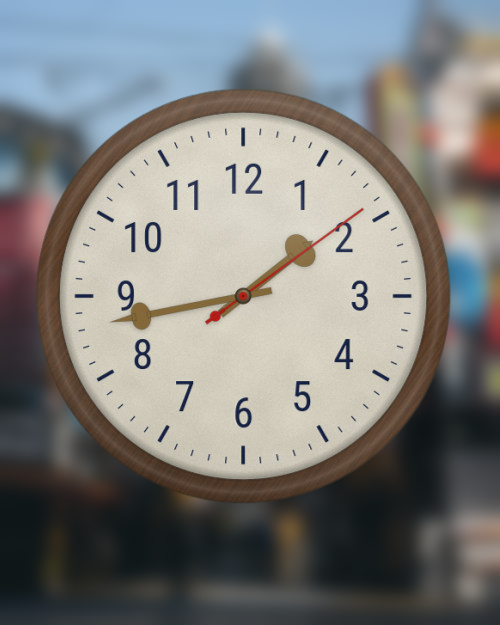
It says 1:43:09
